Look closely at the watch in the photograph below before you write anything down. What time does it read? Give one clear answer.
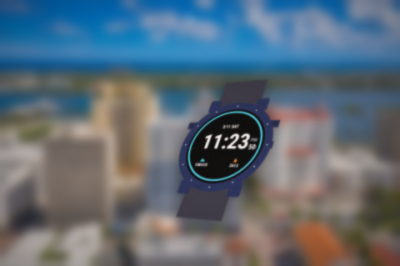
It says 11:23
